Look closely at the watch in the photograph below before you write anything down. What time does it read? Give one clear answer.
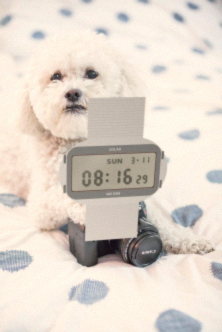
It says 8:16:29
